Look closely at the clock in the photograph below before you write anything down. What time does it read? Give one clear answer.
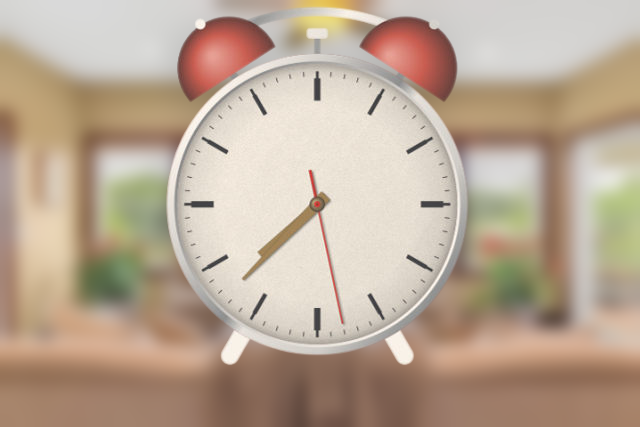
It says 7:37:28
